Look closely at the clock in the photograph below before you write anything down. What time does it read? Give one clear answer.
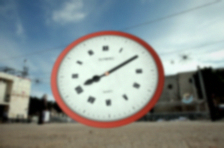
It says 8:10
